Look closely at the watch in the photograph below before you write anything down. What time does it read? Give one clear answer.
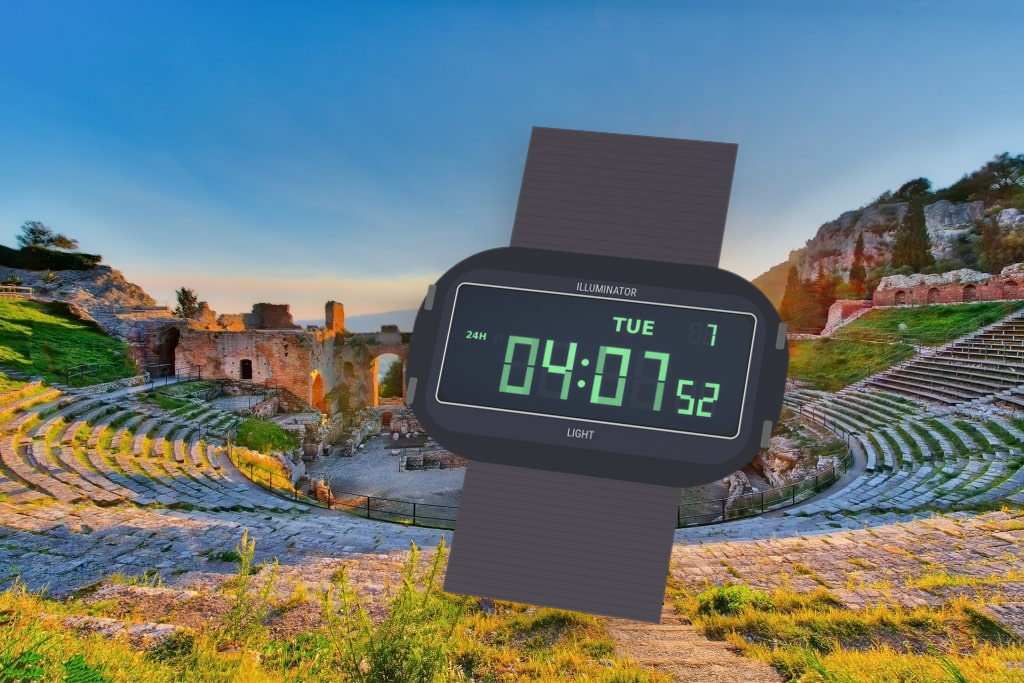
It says 4:07:52
